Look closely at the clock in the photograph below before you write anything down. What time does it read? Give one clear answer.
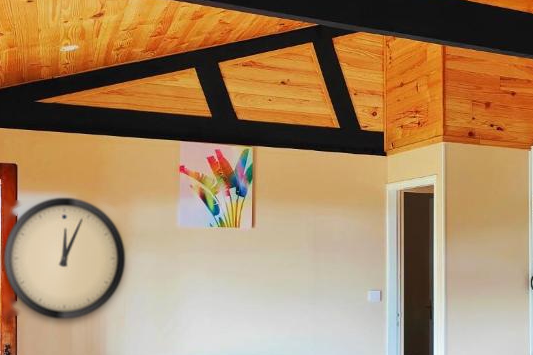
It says 12:04
